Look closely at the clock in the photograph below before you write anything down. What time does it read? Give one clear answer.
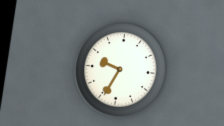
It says 9:34
